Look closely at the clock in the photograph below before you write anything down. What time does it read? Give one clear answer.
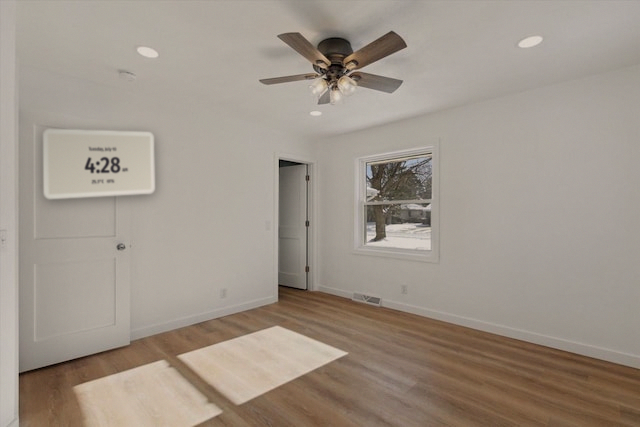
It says 4:28
